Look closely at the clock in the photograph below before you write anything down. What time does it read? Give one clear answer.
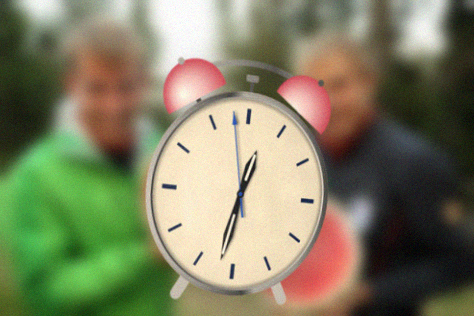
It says 12:31:58
